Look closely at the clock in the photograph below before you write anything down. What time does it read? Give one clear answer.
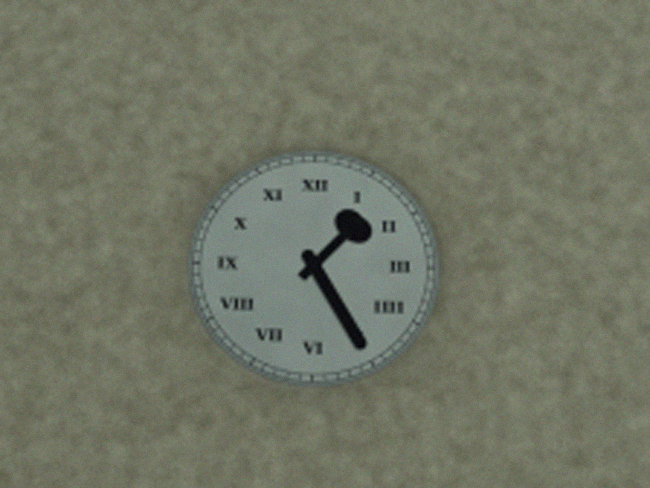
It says 1:25
